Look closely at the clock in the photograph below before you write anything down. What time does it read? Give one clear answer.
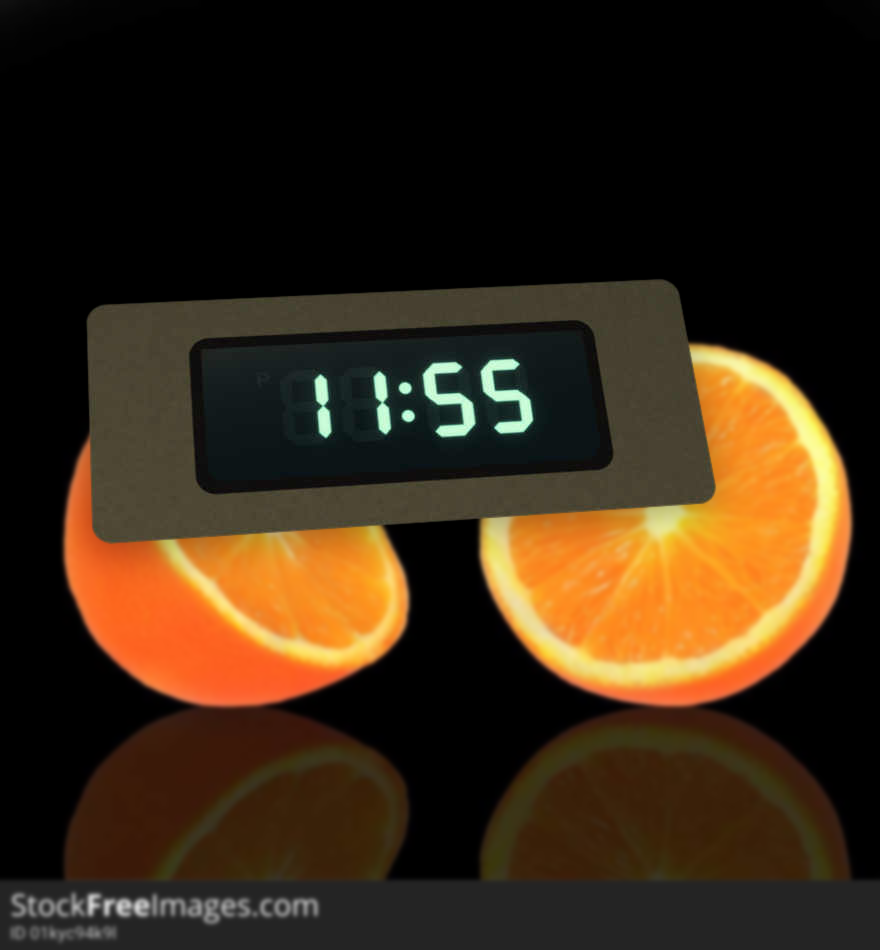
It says 11:55
